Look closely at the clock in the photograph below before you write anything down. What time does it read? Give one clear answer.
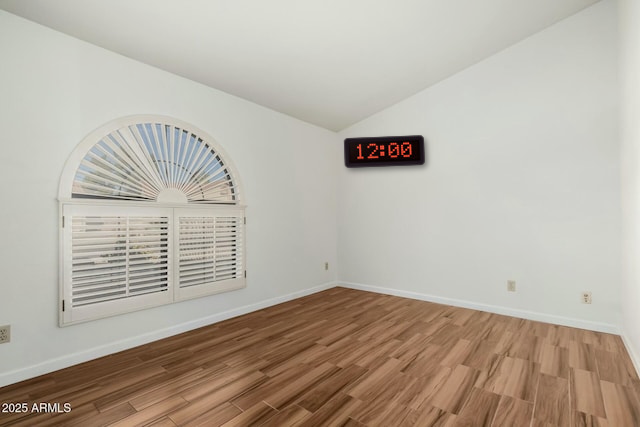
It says 12:00
